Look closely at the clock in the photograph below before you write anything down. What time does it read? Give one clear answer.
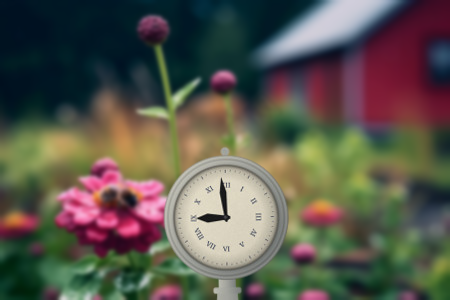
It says 8:59
